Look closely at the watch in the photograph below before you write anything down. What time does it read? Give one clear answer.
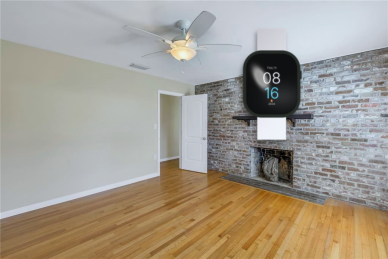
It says 8:16
